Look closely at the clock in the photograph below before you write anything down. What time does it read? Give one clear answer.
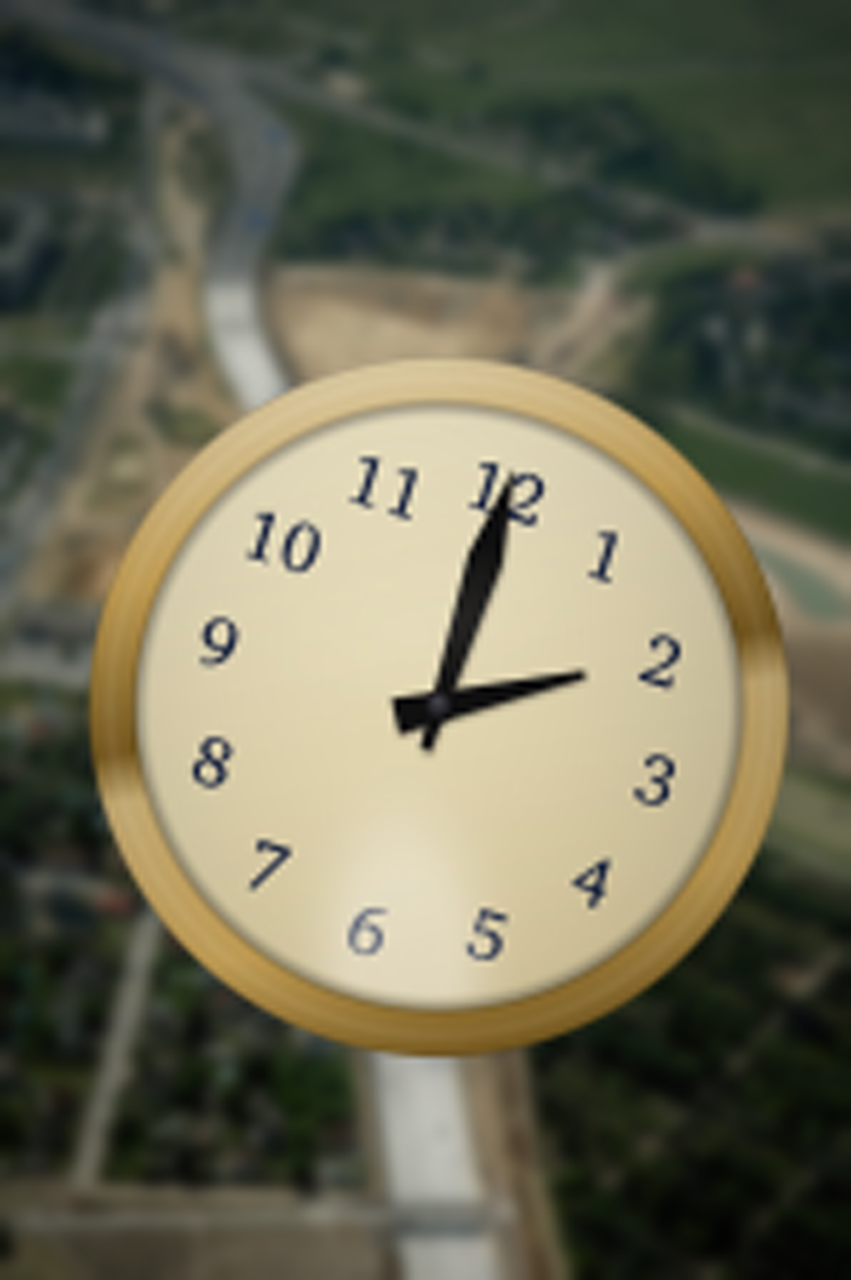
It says 2:00
